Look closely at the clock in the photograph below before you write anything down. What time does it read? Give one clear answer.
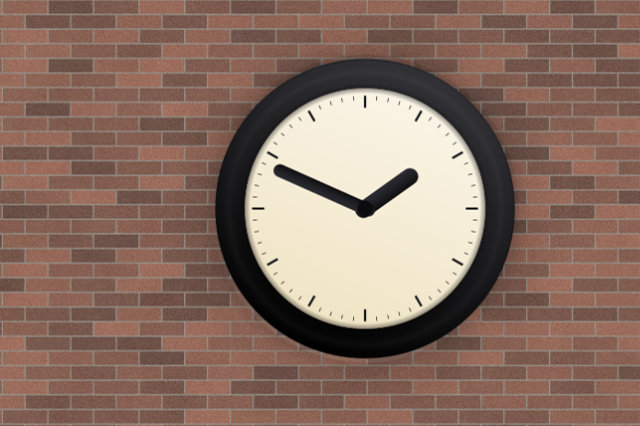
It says 1:49
